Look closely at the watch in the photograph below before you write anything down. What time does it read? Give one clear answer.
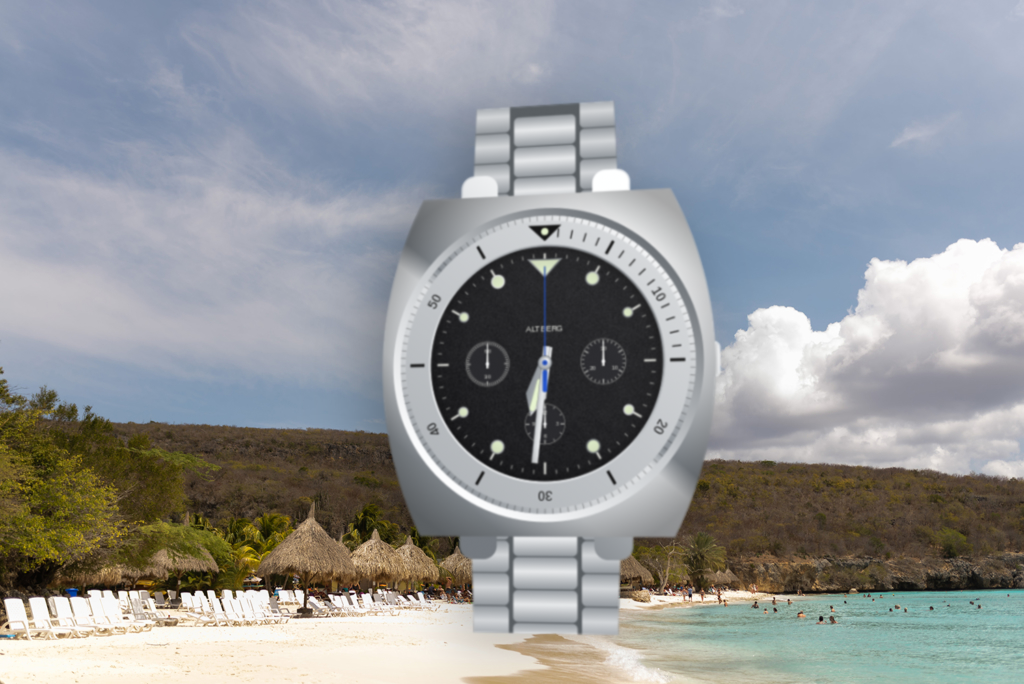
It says 6:31
